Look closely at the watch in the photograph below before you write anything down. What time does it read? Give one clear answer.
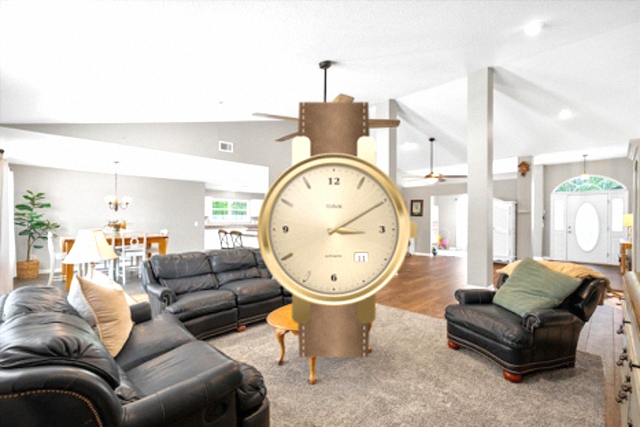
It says 3:10
